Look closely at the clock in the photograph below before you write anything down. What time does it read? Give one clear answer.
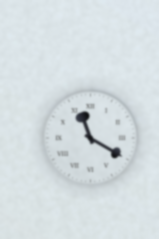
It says 11:20
